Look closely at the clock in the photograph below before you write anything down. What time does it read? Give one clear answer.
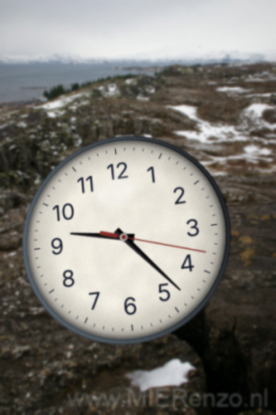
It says 9:23:18
